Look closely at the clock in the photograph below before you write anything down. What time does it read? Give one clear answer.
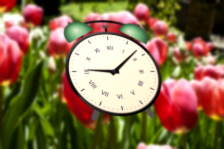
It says 9:08
